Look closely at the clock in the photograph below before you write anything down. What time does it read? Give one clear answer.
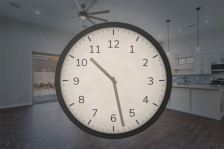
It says 10:28
